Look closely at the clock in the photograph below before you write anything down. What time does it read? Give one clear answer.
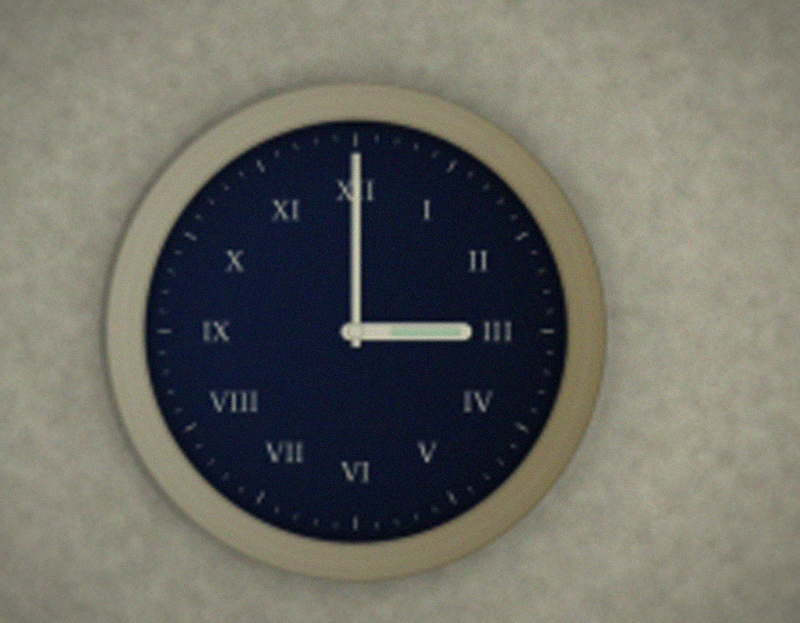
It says 3:00
